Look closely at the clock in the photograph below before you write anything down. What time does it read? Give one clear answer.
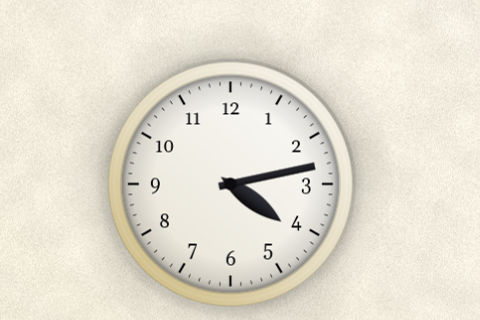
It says 4:13
